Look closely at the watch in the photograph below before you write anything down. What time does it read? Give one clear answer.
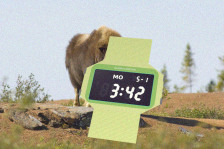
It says 3:42
